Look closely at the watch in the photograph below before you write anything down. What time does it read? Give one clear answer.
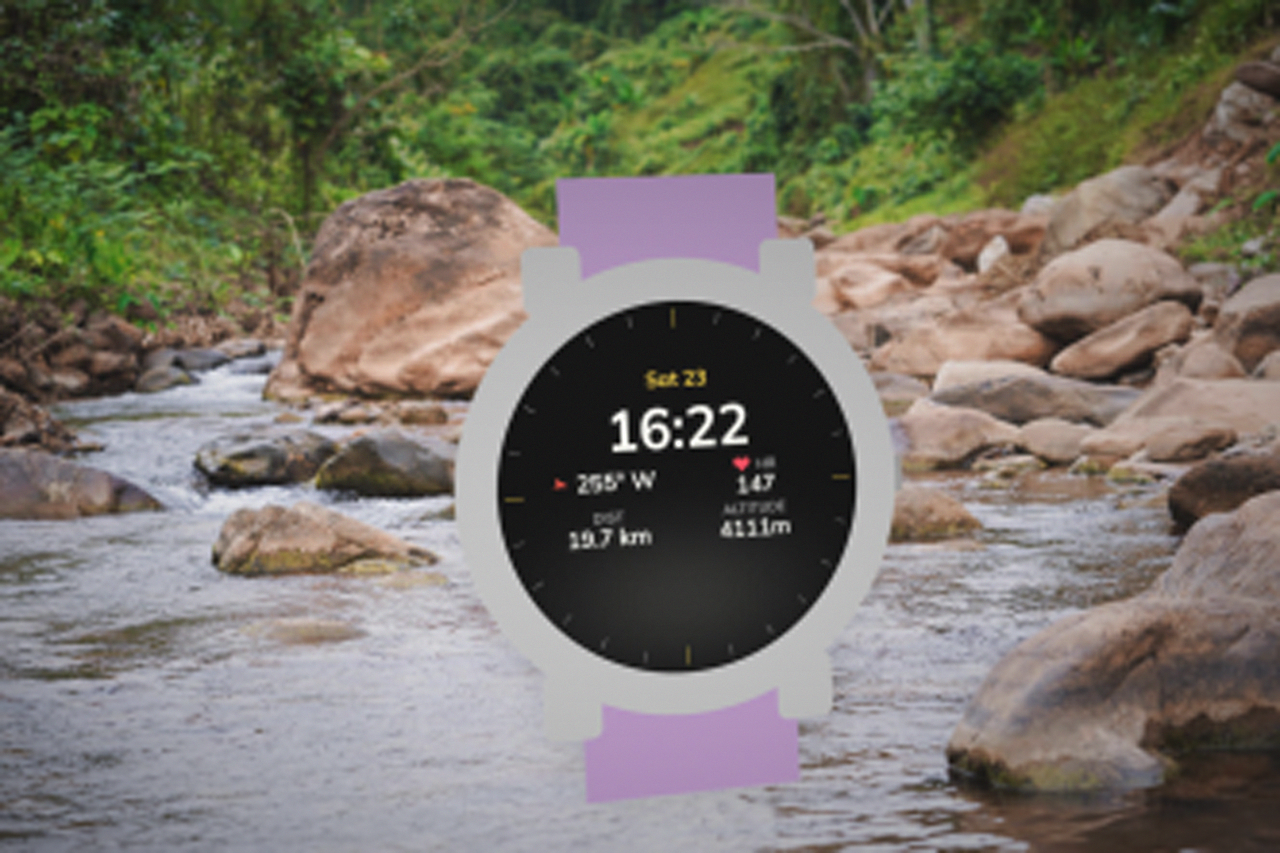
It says 16:22
